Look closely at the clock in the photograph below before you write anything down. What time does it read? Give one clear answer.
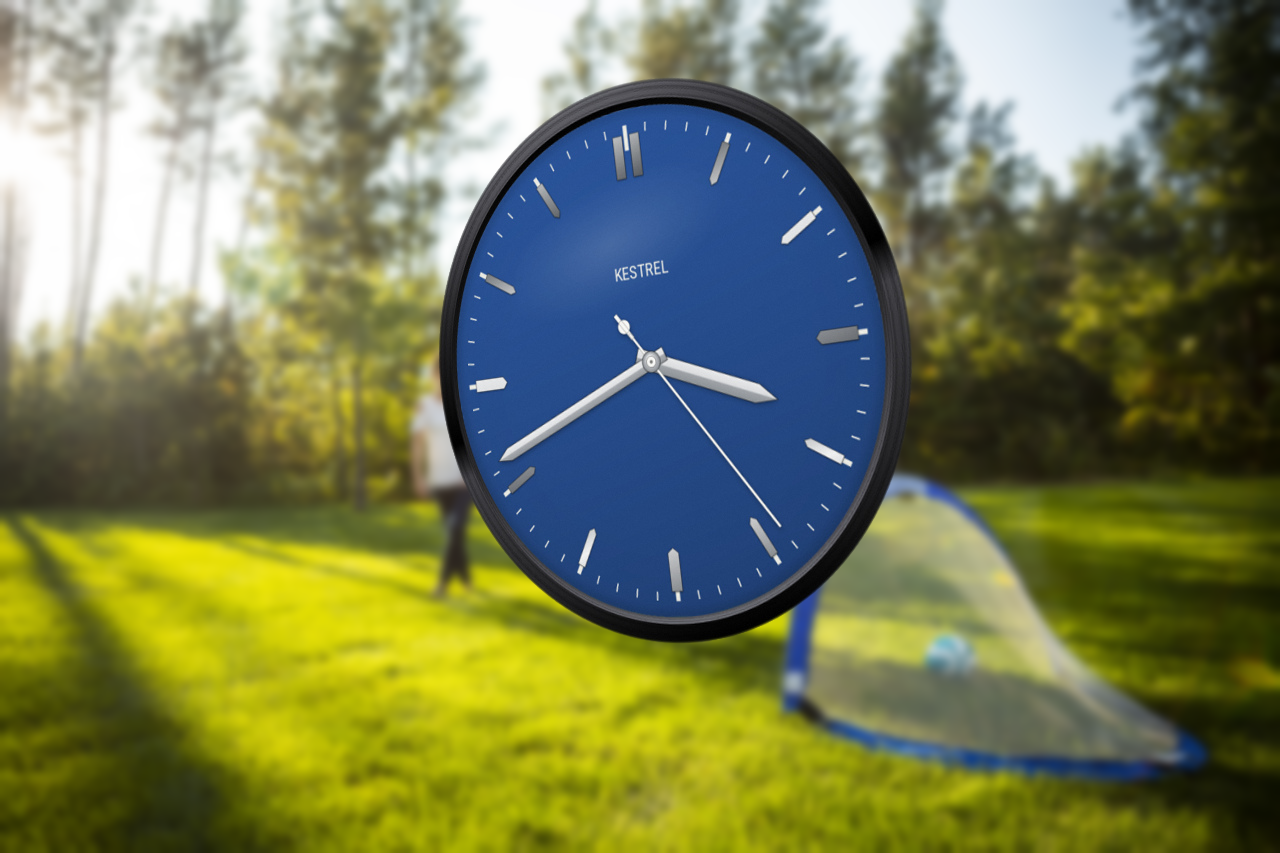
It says 3:41:24
